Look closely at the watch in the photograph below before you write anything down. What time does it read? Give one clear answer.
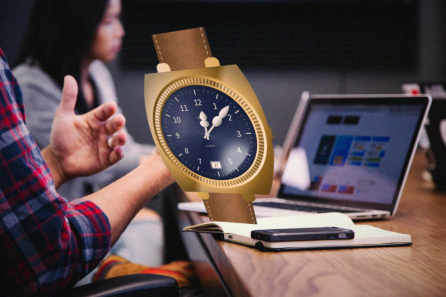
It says 12:08
